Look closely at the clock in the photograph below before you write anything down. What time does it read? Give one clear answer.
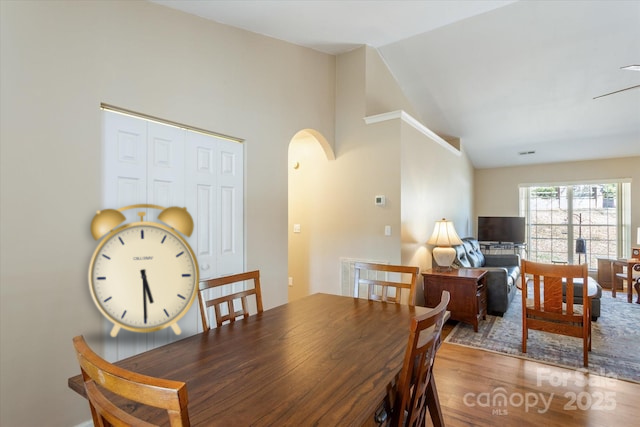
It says 5:30
